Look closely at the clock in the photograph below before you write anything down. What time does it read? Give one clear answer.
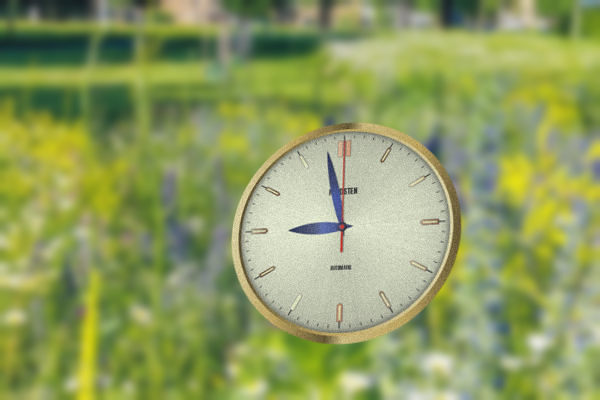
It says 8:58:00
